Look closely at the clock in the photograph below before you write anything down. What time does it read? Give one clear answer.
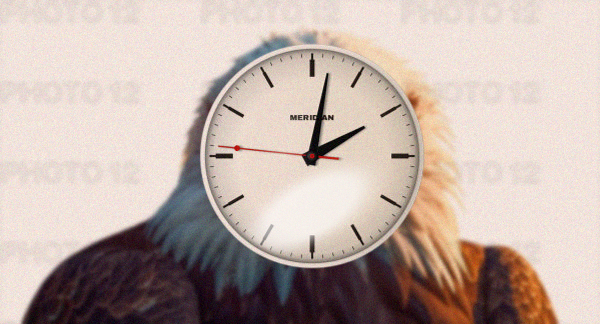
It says 2:01:46
